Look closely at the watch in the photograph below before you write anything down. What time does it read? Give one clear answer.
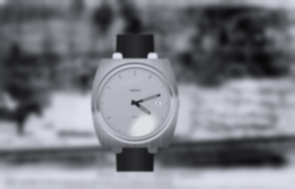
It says 4:12
